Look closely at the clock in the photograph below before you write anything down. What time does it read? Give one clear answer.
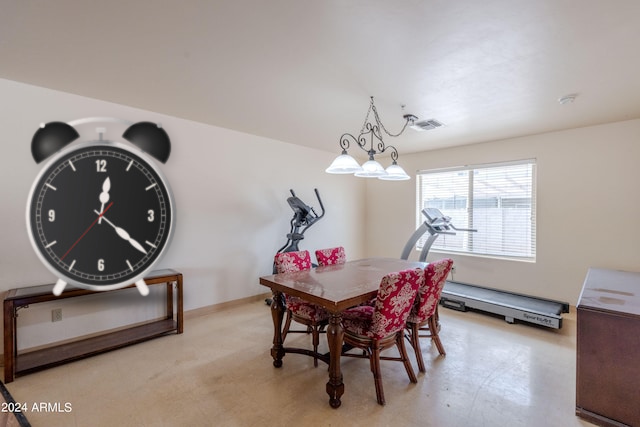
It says 12:21:37
